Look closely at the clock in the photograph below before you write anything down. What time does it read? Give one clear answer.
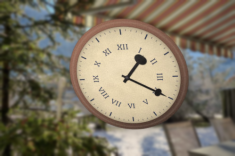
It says 1:20
